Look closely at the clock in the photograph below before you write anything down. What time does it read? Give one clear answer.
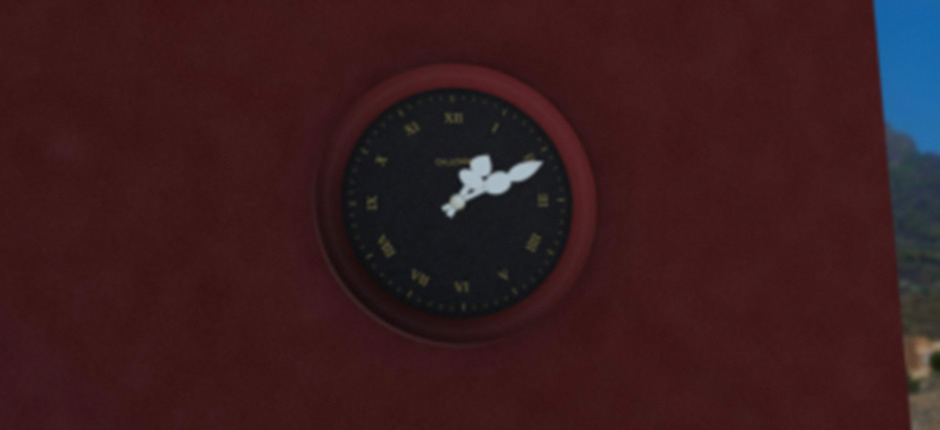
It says 1:11
